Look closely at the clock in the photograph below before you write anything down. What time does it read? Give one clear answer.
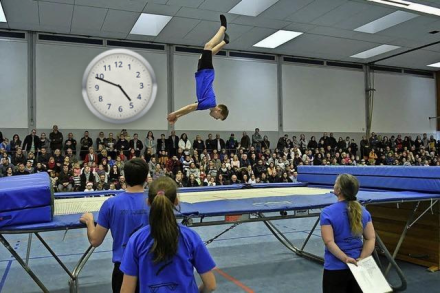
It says 4:49
